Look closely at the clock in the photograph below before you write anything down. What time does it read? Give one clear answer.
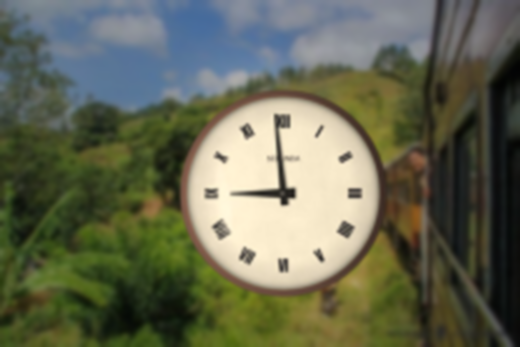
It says 8:59
